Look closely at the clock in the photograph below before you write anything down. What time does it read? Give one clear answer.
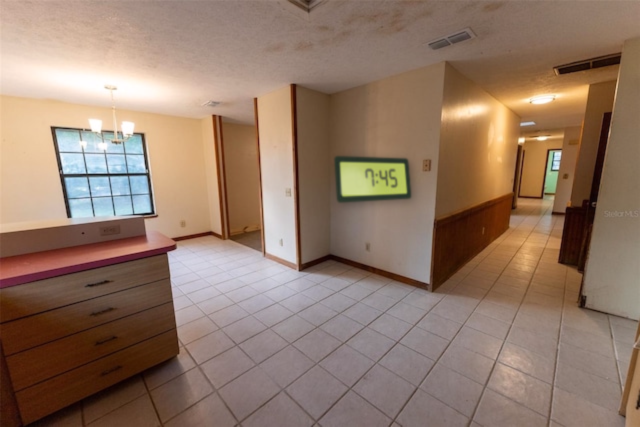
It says 7:45
